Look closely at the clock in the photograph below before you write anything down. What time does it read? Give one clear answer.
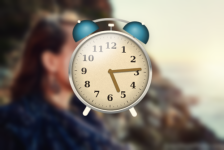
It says 5:14
